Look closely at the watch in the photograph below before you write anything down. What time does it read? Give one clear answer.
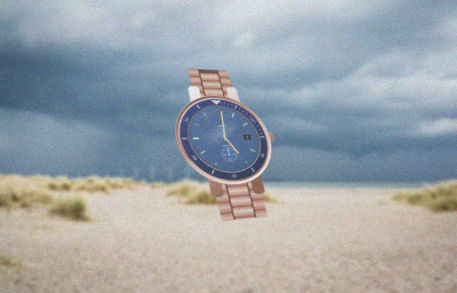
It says 5:01
